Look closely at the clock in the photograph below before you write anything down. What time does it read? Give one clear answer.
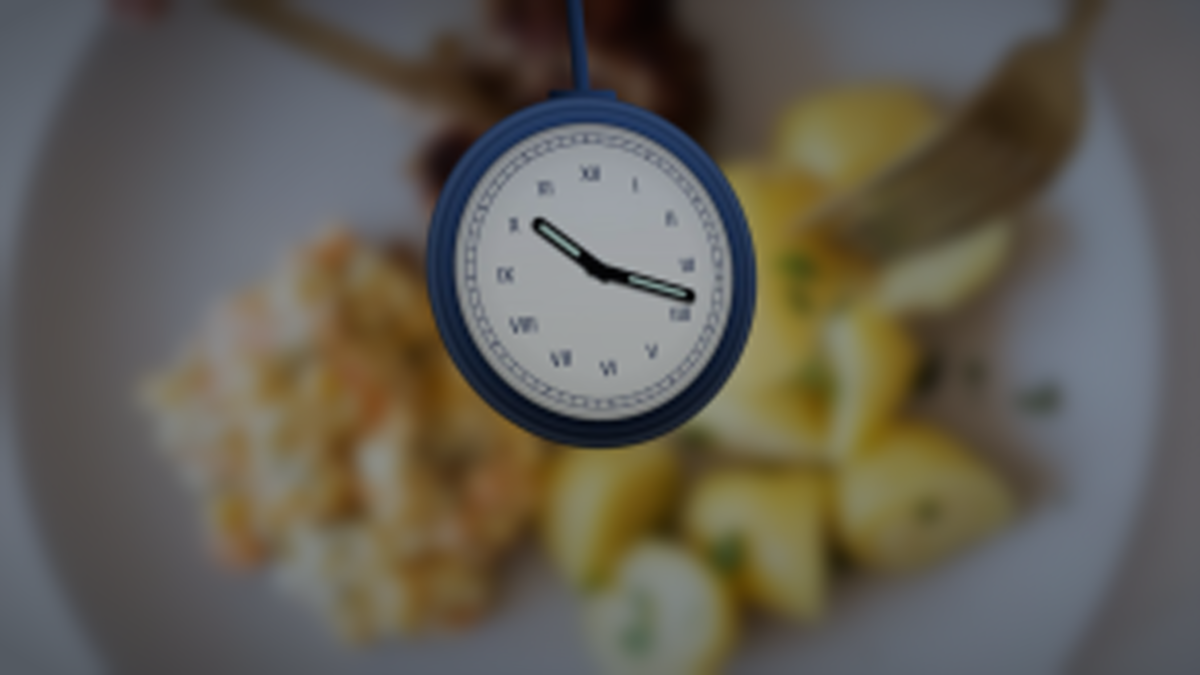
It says 10:18
